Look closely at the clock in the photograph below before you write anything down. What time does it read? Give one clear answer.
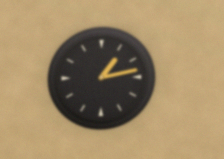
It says 1:13
